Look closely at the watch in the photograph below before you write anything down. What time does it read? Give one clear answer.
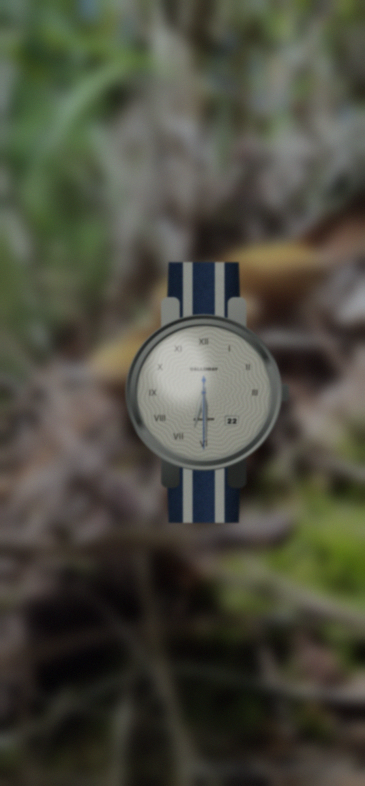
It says 6:29:30
